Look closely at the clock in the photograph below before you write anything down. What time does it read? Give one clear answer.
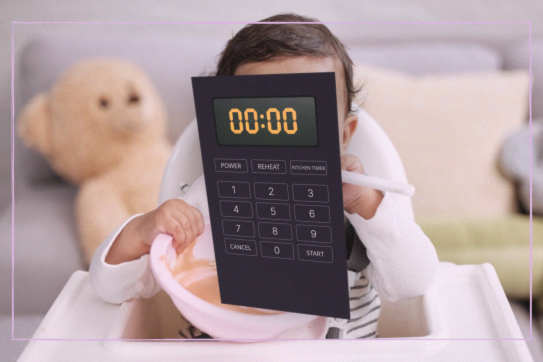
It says 0:00
